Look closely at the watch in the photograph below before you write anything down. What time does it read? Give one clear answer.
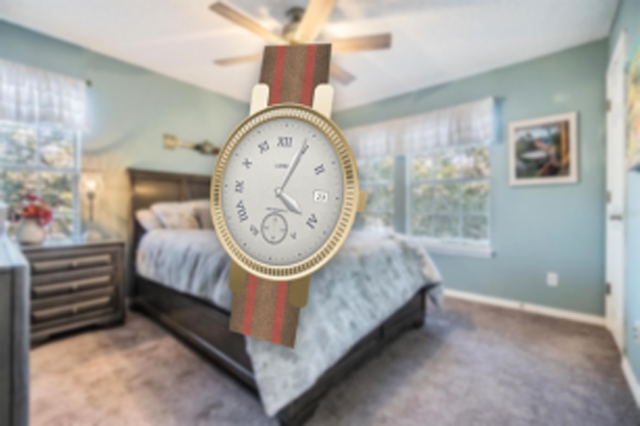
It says 4:04
